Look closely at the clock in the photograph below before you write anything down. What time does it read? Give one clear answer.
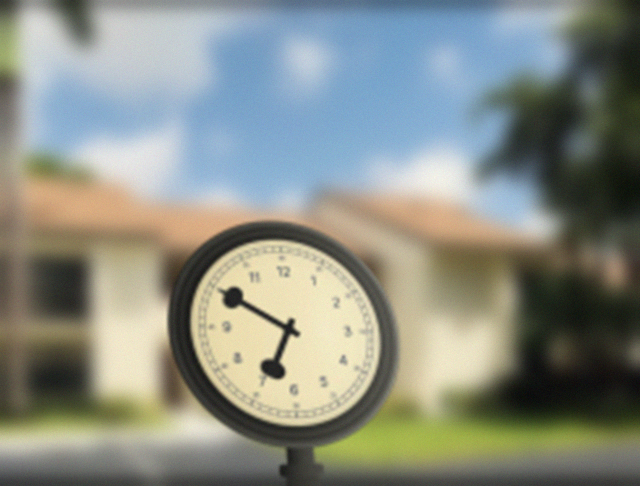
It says 6:50
